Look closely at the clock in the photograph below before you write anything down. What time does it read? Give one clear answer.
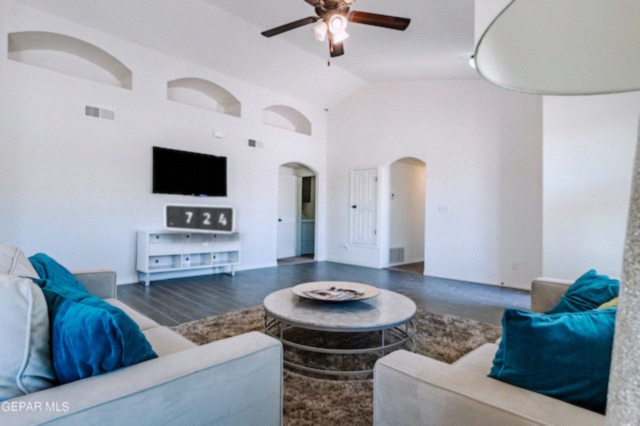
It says 7:24
